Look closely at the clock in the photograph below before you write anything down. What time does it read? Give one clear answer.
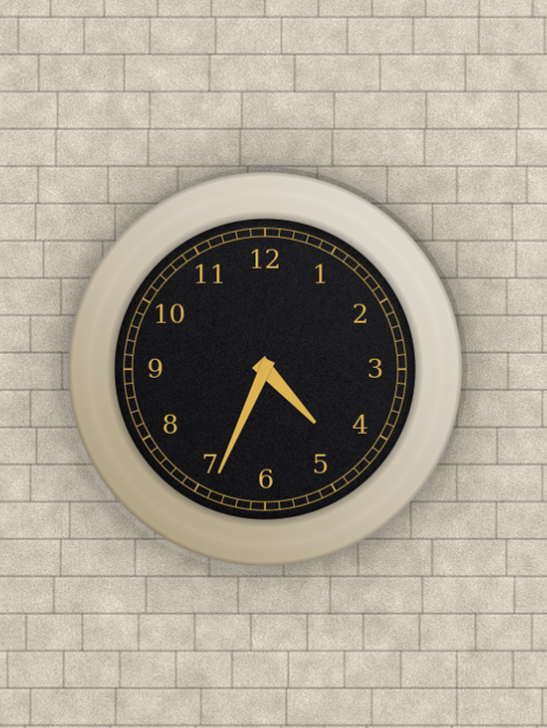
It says 4:34
